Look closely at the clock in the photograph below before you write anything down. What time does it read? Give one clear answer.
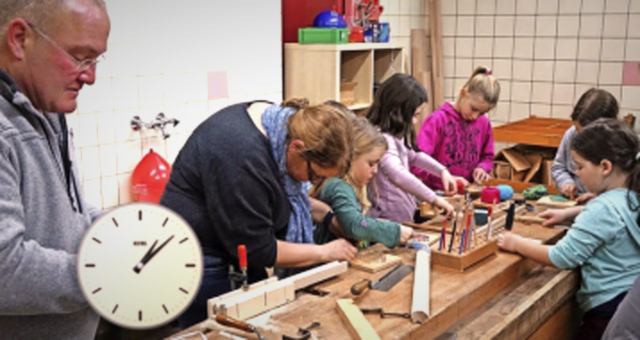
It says 1:08
